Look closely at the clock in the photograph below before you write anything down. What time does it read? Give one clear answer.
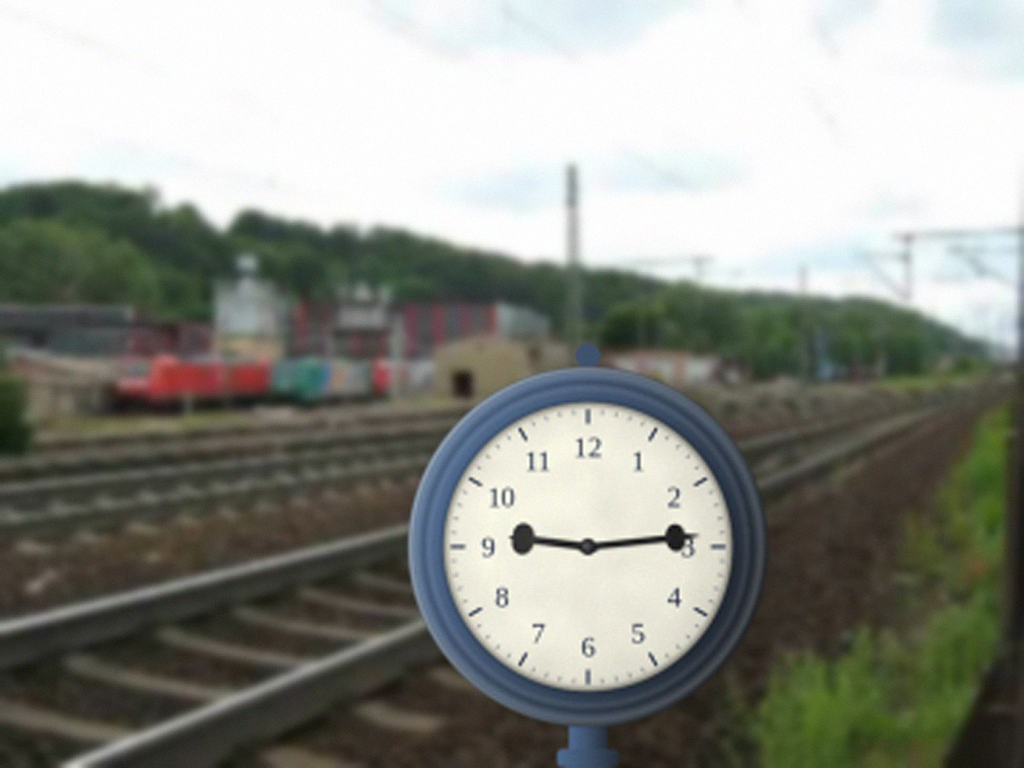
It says 9:14
